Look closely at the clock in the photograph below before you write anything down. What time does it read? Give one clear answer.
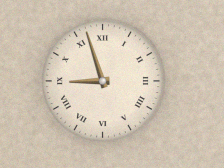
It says 8:57
